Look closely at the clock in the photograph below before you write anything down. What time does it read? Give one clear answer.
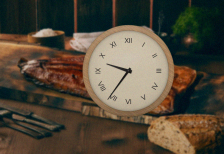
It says 9:36
